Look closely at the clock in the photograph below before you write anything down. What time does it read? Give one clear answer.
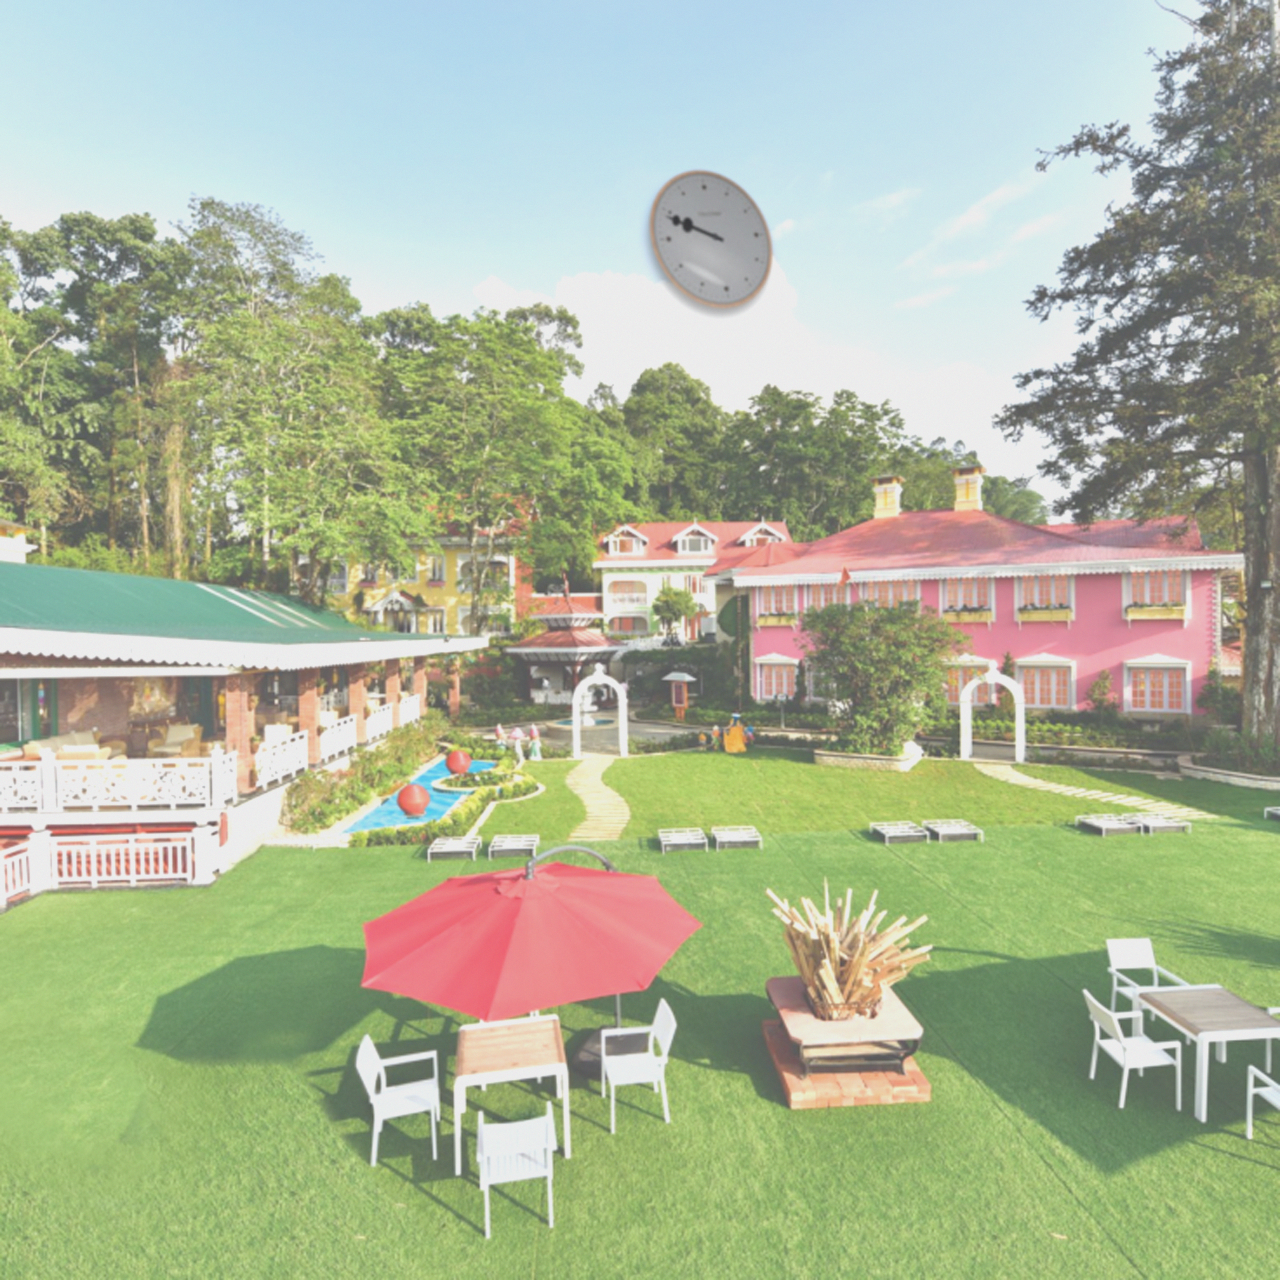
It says 9:49
